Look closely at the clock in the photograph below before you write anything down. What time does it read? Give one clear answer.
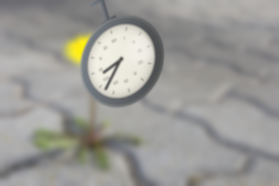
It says 8:38
